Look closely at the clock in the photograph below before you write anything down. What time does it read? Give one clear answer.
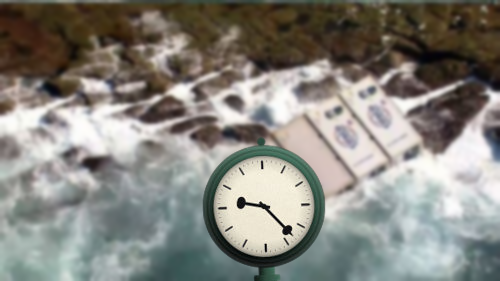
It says 9:23
